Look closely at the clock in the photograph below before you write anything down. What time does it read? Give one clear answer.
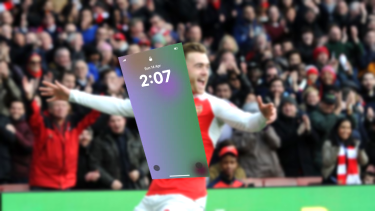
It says 2:07
